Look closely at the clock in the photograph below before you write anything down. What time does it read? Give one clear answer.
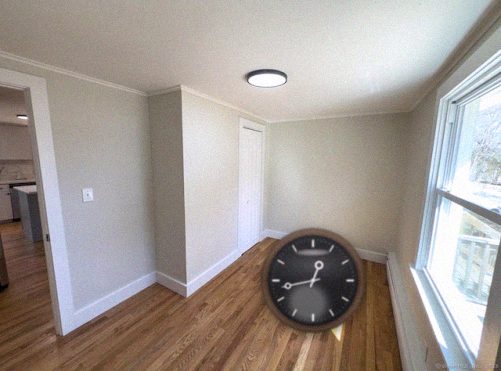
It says 12:43
